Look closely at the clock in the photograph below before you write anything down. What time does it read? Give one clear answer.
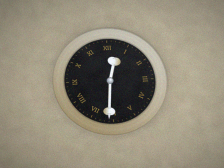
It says 12:31
